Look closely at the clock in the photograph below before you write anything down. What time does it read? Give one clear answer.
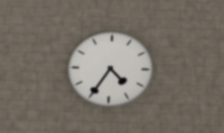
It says 4:35
